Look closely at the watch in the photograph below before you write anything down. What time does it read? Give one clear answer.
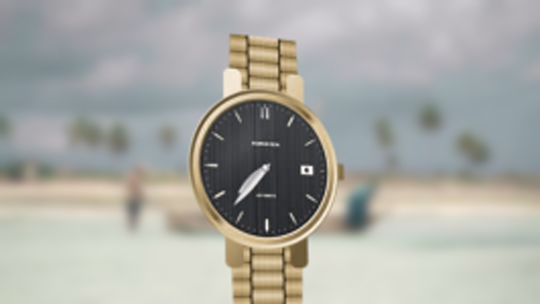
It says 7:37
